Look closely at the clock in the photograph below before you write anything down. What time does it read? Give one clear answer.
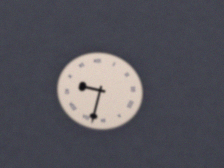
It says 9:33
